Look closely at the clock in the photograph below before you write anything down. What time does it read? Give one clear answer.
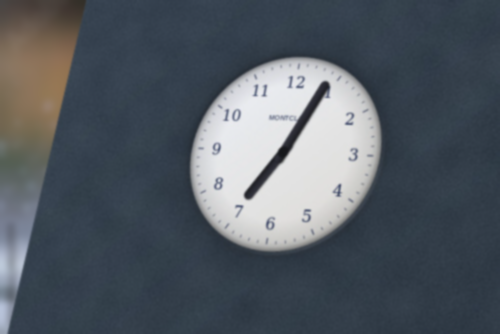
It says 7:04
